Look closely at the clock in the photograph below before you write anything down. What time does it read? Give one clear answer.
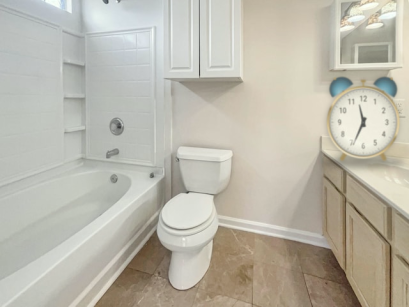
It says 11:34
